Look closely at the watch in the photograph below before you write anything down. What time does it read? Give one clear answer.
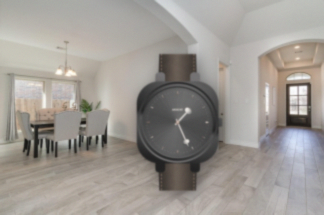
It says 1:26
